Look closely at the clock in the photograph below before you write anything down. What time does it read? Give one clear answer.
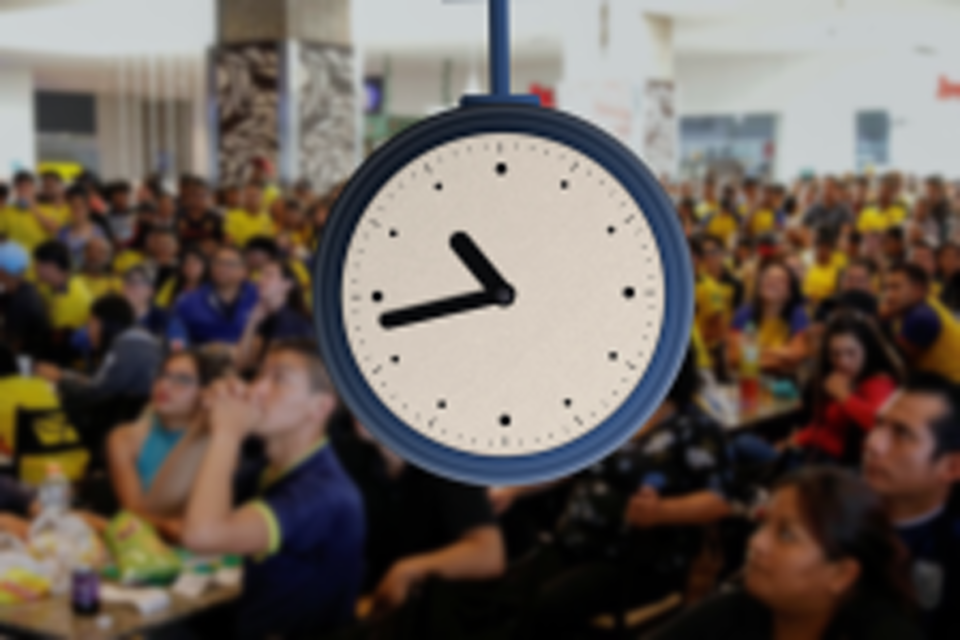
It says 10:43
